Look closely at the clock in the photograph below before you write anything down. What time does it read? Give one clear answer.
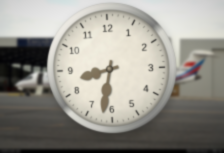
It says 8:32
